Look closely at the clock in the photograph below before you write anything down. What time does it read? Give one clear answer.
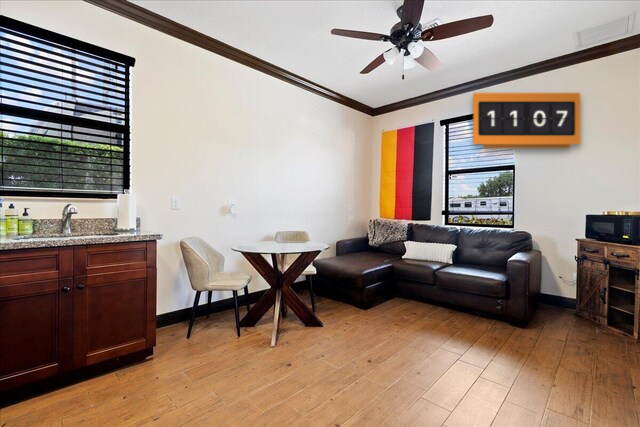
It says 11:07
